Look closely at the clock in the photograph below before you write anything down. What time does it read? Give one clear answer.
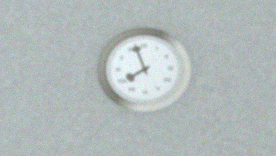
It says 7:57
